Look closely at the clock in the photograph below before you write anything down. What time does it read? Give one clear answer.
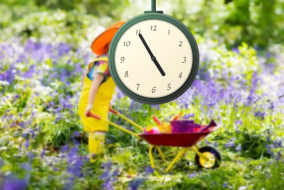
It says 4:55
